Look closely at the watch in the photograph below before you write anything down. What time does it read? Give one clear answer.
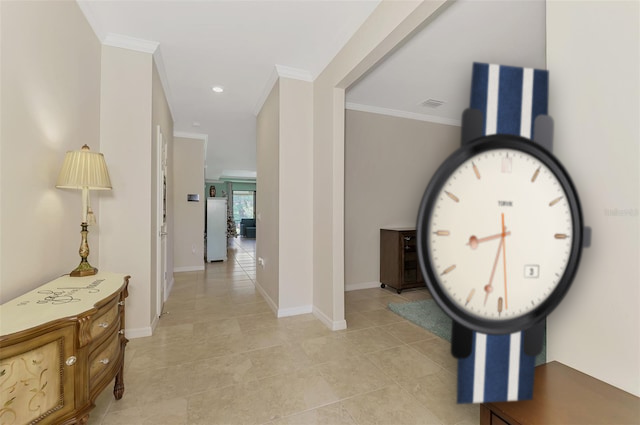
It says 8:32:29
